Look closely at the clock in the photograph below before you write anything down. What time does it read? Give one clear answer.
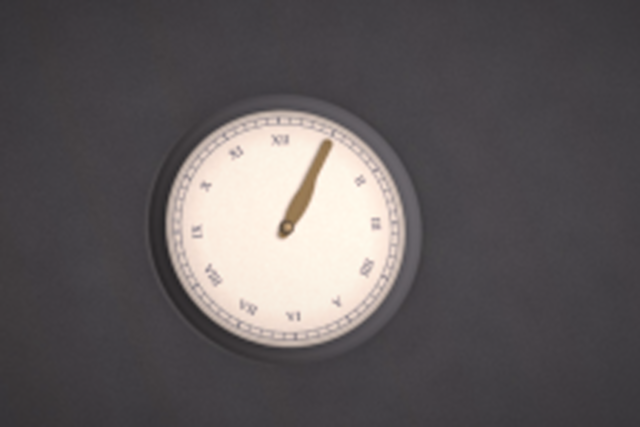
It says 1:05
